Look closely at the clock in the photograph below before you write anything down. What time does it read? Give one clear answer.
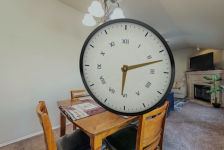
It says 6:12
